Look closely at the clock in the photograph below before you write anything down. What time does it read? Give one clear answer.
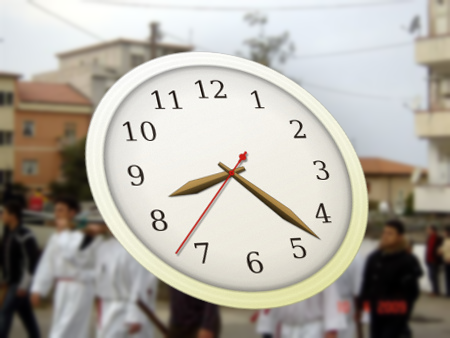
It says 8:22:37
